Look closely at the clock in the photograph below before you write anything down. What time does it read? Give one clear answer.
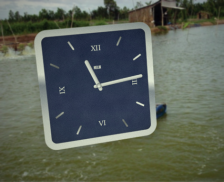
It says 11:14
